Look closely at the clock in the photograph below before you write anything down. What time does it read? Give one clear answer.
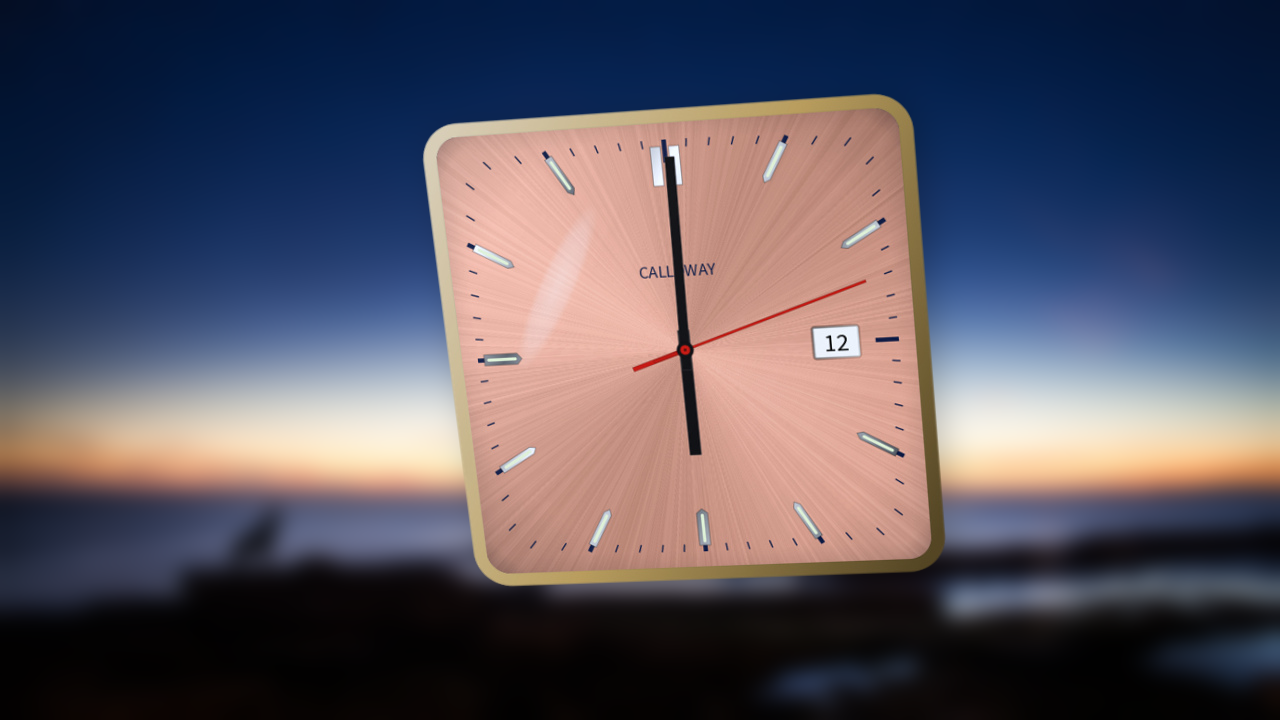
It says 6:00:12
